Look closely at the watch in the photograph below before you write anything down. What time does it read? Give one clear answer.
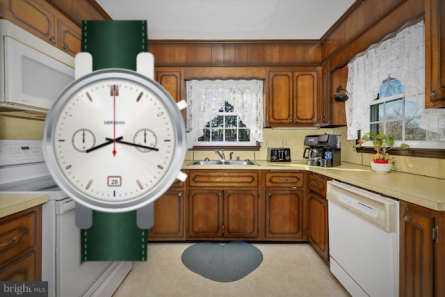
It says 8:17
